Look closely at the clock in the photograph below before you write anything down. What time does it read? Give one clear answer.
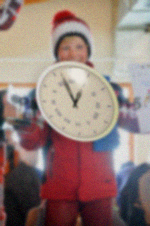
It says 12:57
